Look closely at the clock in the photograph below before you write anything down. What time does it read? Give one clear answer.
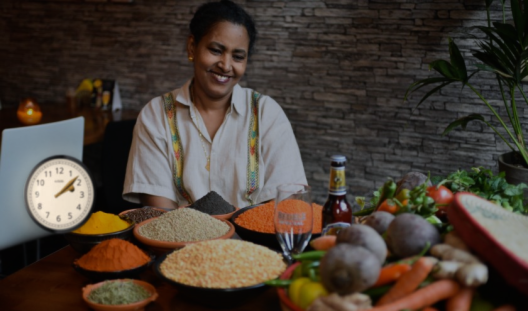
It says 2:08
